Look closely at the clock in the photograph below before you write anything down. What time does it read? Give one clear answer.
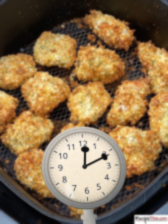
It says 12:11
